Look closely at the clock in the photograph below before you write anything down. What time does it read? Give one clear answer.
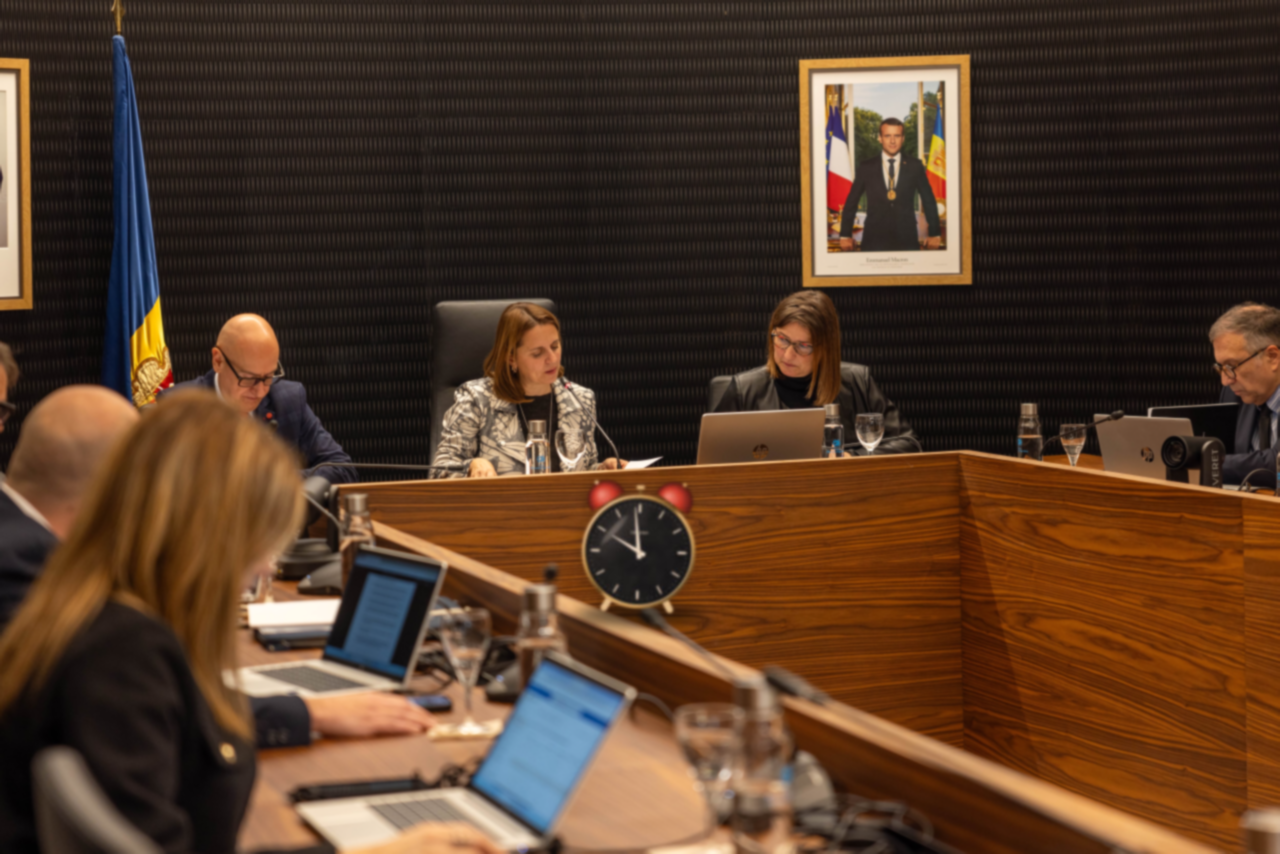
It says 9:59
